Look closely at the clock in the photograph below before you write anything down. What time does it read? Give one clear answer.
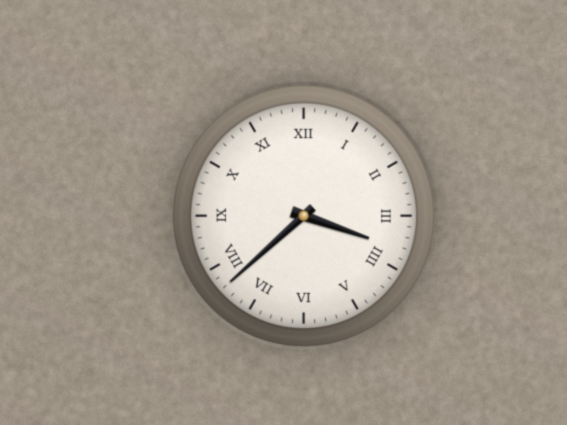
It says 3:38
